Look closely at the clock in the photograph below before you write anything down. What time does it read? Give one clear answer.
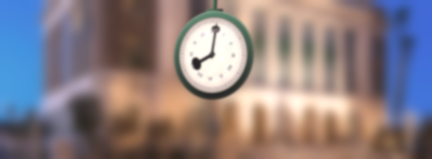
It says 8:01
